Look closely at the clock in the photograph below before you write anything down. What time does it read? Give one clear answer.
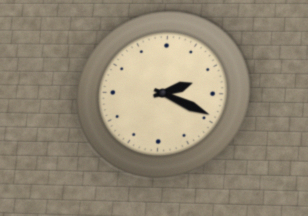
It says 2:19
